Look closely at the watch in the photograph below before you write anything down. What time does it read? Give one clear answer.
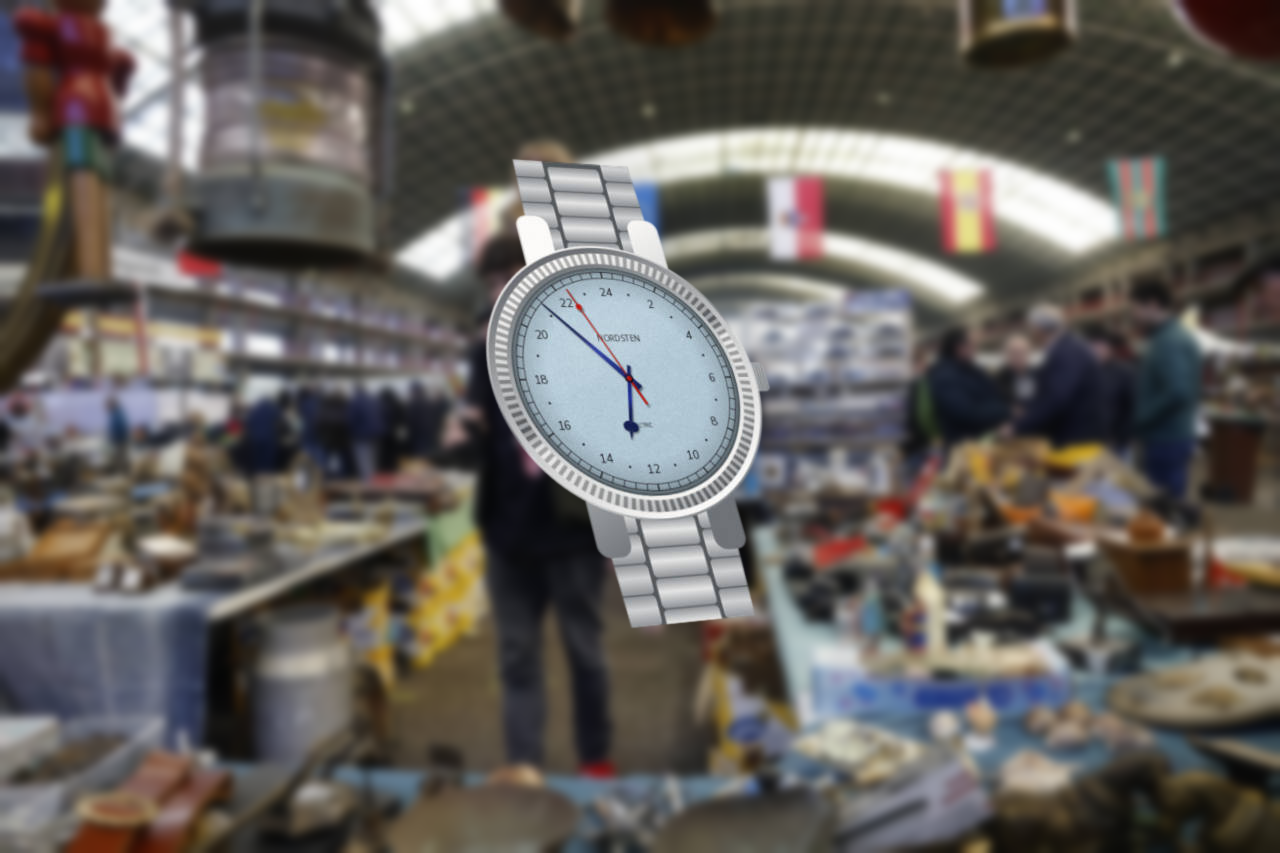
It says 12:52:56
